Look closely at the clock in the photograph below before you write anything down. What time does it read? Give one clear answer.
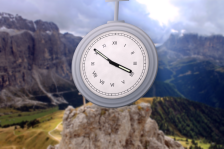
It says 3:51
